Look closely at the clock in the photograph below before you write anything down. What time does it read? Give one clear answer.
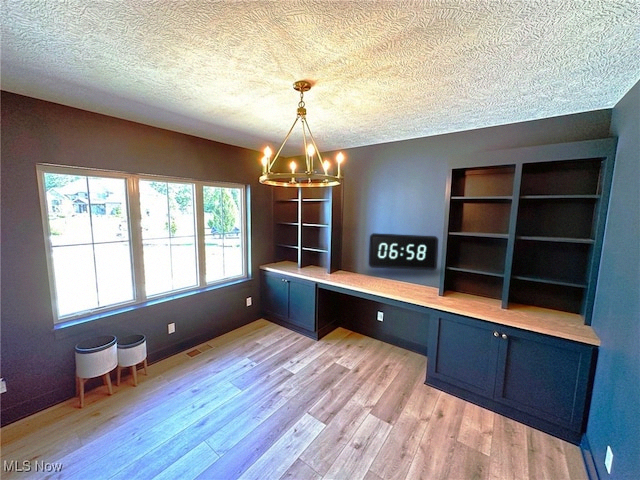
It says 6:58
